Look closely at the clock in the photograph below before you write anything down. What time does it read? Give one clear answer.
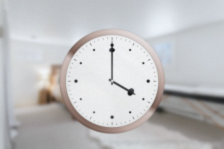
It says 4:00
